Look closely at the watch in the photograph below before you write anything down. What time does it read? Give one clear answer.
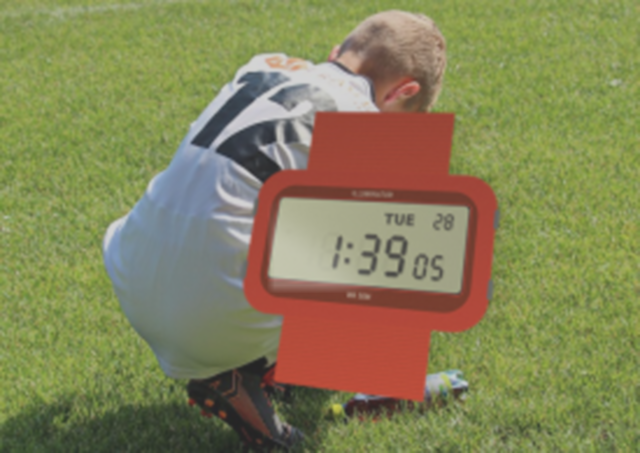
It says 1:39:05
